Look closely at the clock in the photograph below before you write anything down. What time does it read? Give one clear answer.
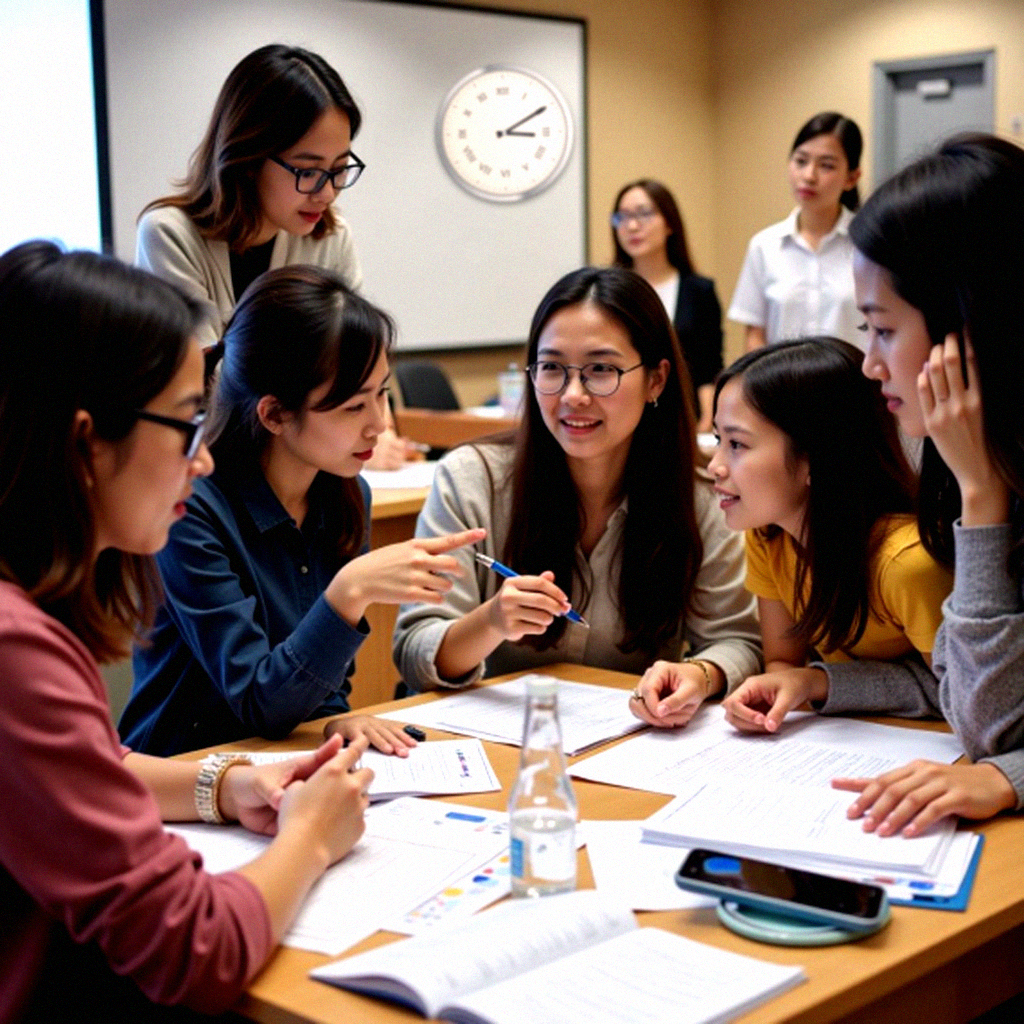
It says 3:10
